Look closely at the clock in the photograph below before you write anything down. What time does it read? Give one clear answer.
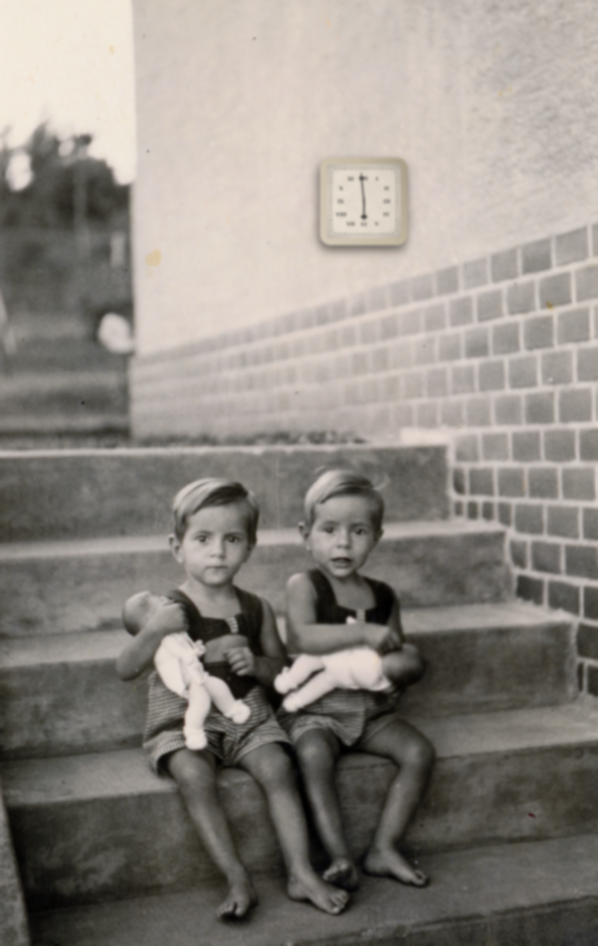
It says 5:59
